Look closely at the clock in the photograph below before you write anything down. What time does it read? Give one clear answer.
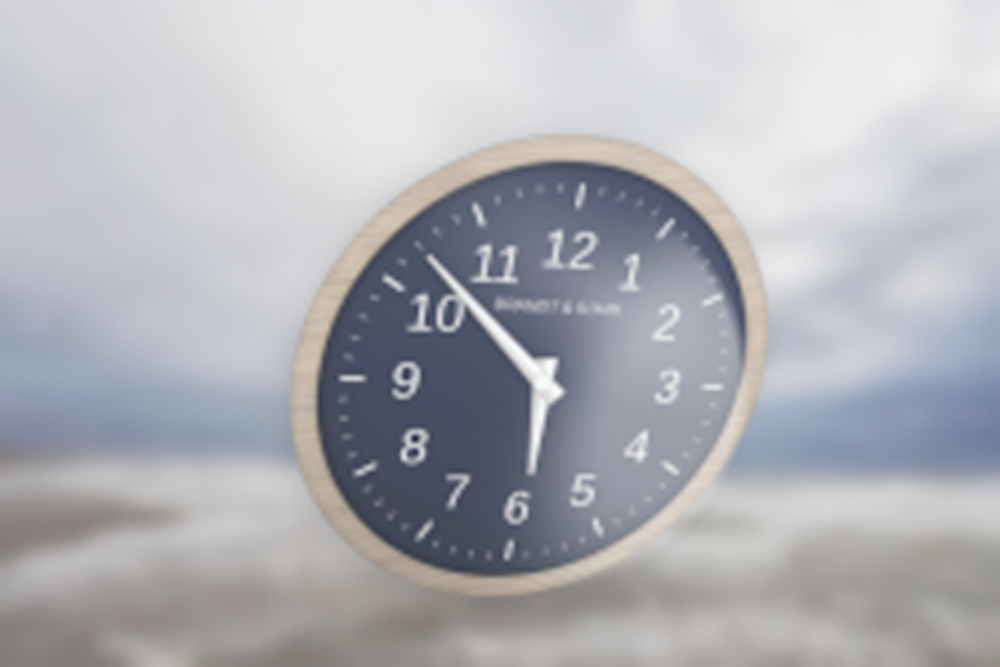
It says 5:52
